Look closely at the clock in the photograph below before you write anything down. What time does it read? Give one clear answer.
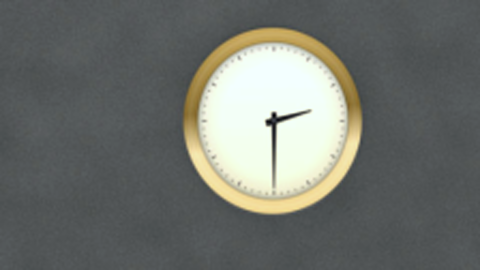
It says 2:30
